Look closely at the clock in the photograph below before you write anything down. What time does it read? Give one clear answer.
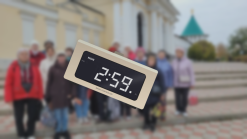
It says 2:59
